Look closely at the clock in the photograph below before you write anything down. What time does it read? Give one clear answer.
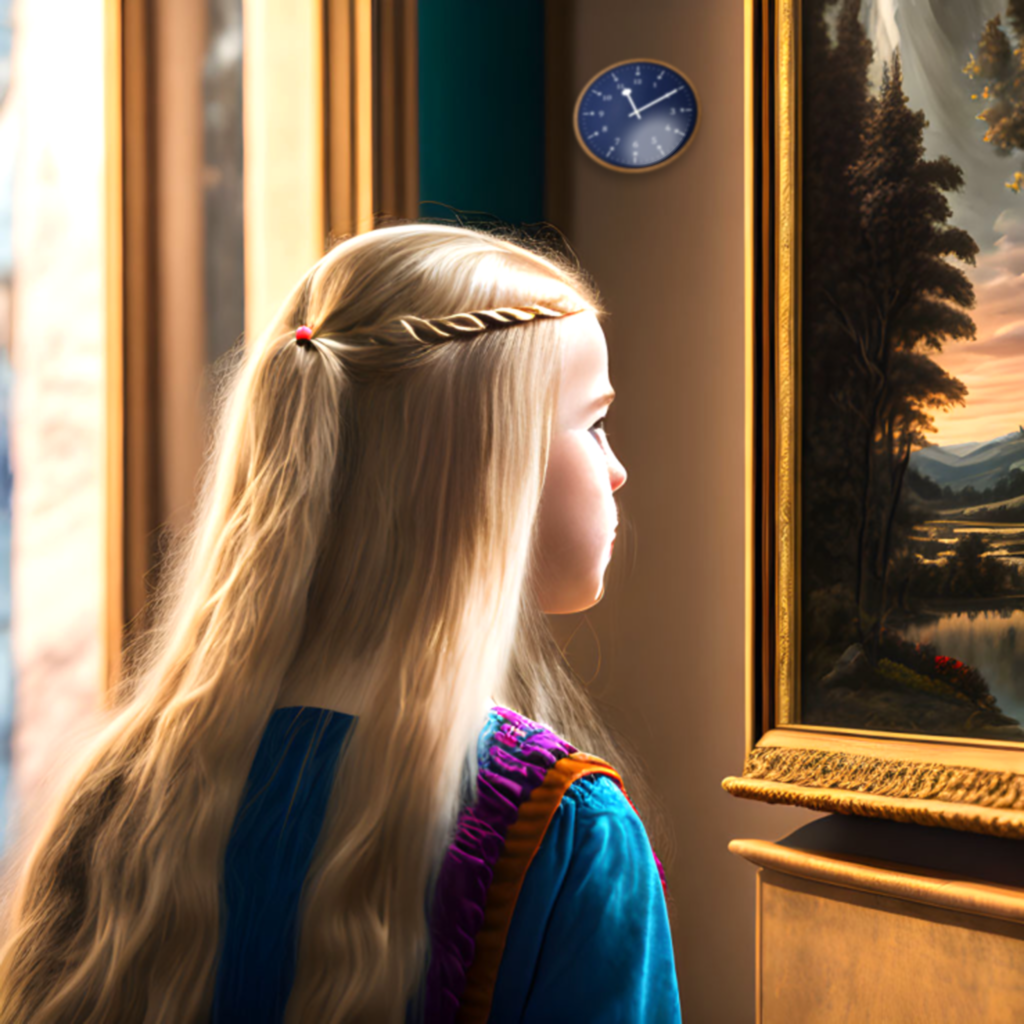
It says 11:10
